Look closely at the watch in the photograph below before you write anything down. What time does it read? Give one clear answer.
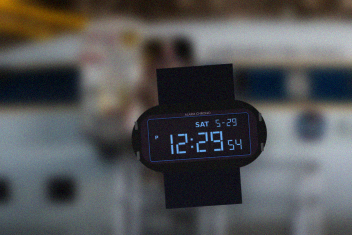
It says 12:29:54
